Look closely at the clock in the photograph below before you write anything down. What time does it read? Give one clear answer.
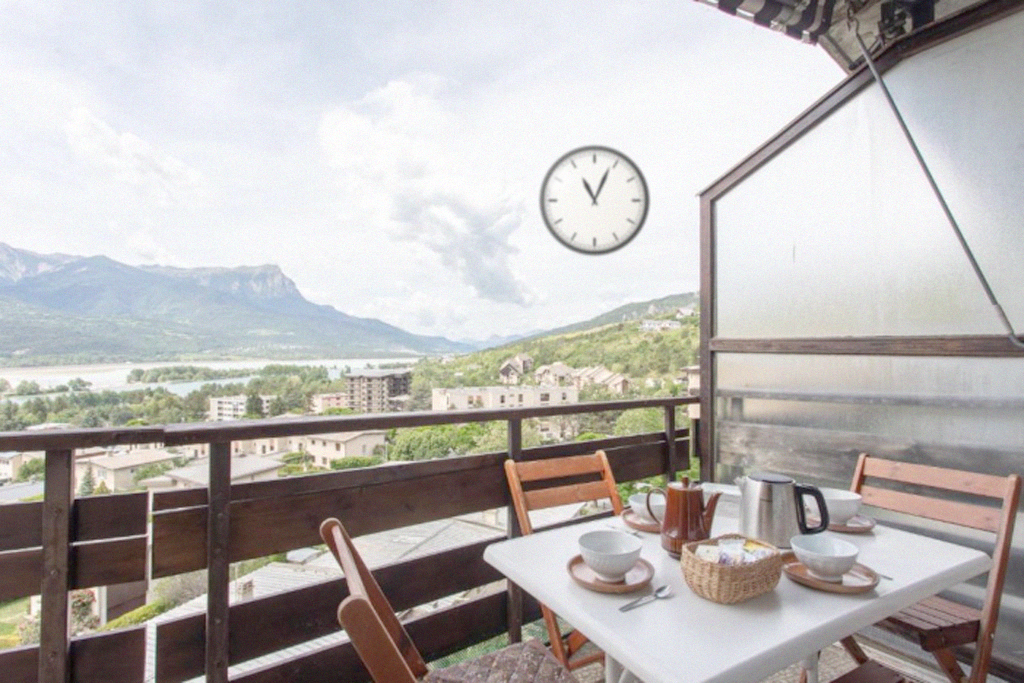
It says 11:04
